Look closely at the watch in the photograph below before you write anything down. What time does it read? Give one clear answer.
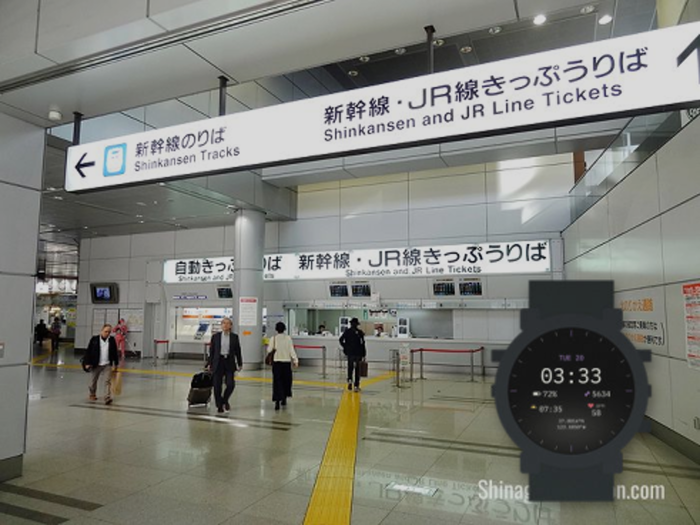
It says 3:33
